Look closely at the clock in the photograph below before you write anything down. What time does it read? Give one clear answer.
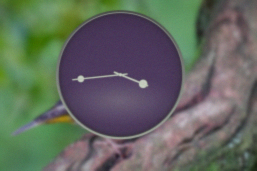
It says 3:44
